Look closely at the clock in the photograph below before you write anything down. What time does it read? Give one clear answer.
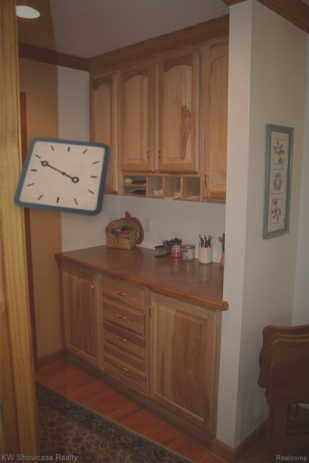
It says 3:49
